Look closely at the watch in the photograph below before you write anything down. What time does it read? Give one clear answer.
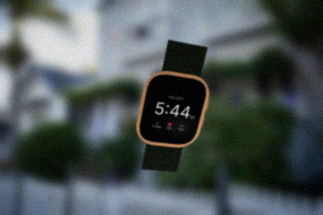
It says 5:44
